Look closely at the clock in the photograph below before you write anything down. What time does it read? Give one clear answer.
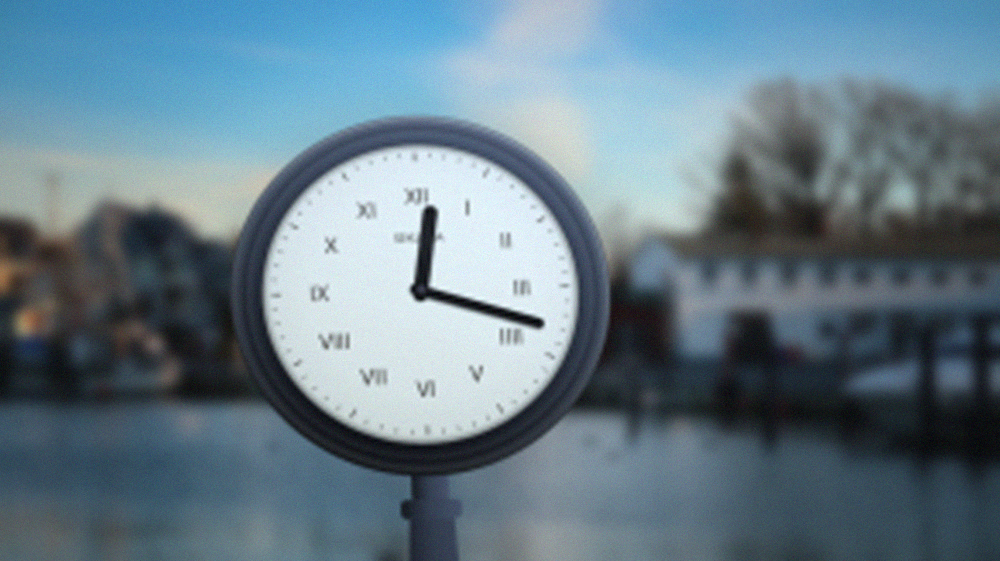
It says 12:18
